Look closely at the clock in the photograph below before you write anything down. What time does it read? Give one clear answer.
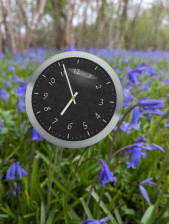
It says 6:56
